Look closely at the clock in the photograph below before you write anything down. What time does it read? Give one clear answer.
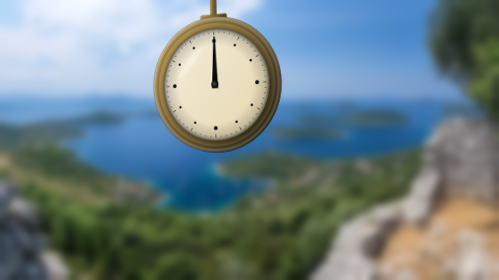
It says 12:00
